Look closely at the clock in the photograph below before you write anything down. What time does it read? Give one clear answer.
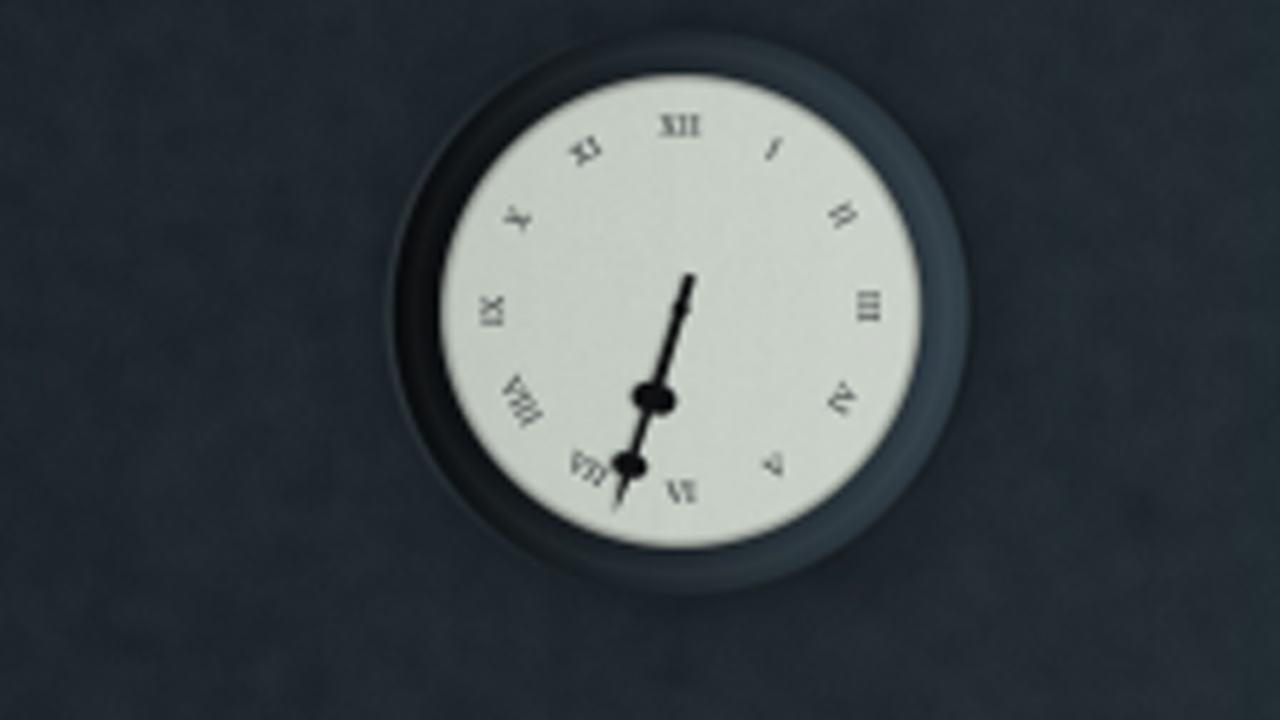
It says 6:33
